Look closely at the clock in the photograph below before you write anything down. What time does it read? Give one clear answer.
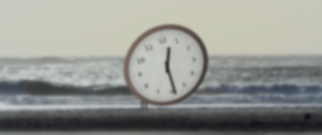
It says 12:29
